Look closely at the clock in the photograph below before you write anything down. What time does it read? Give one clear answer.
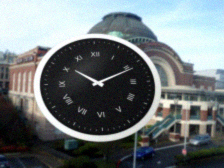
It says 10:11
